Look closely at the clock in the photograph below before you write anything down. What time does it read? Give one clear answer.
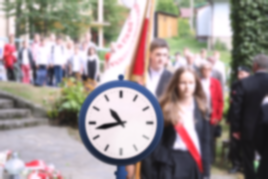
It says 10:43
